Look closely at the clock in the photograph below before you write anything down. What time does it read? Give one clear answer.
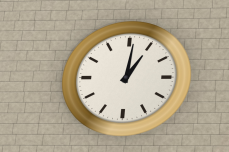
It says 1:01
